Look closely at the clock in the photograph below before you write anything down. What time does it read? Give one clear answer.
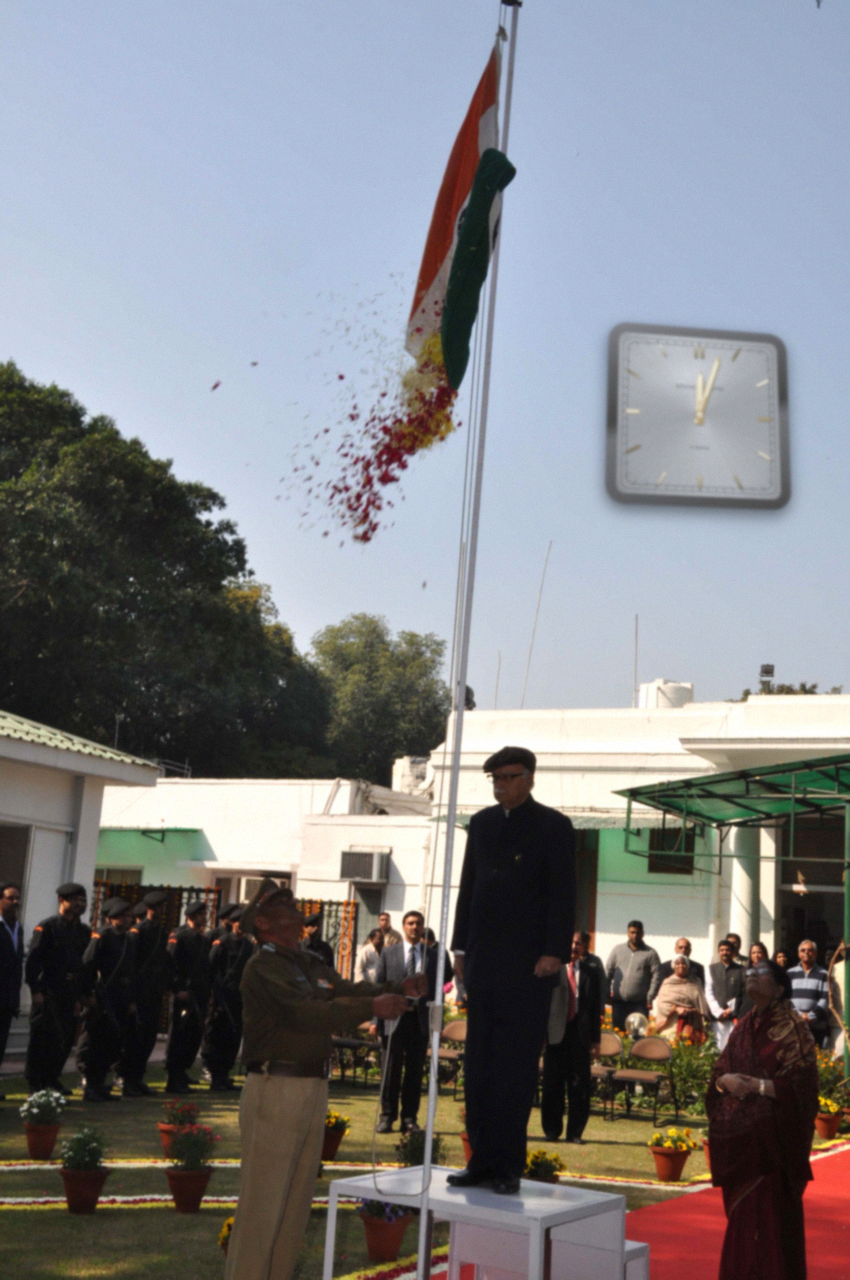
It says 12:03
